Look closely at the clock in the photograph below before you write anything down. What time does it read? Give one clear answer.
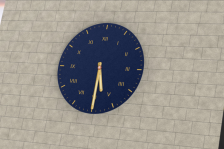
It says 5:30
